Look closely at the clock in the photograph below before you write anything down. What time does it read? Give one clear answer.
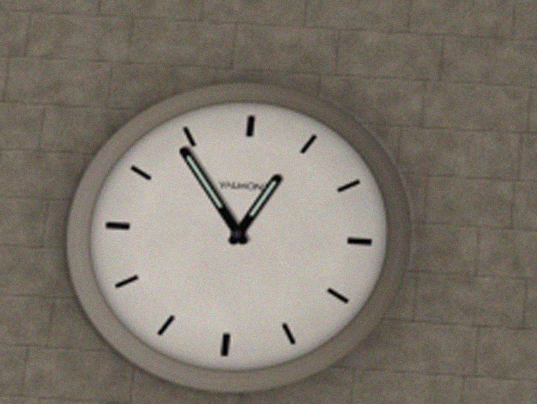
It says 12:54
